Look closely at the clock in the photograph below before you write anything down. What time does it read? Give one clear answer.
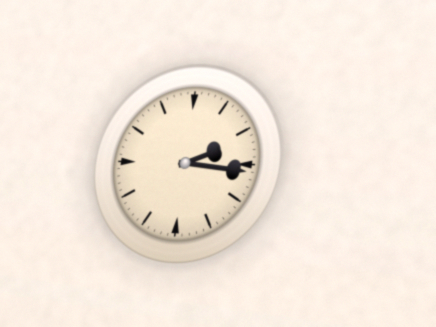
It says 2:16
